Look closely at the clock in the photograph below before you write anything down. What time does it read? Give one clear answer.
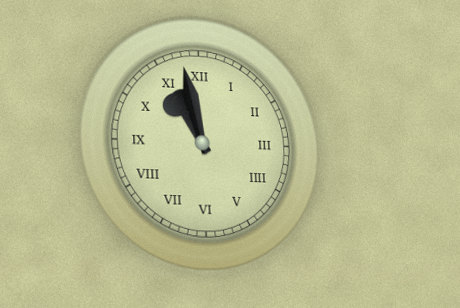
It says 10:58
